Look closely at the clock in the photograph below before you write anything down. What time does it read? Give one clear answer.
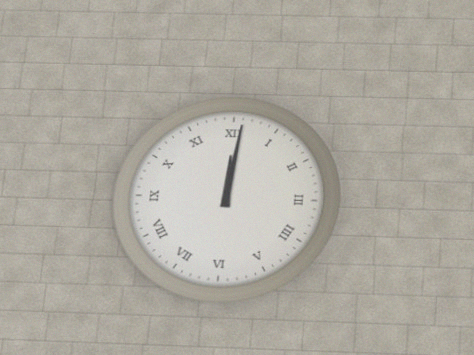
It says 12:01
